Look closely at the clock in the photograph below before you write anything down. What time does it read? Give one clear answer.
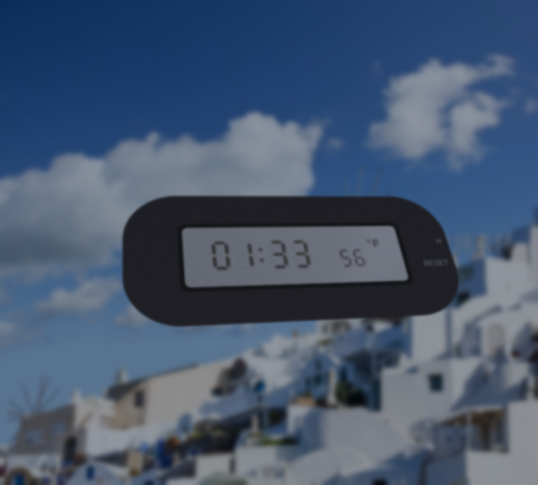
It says 1:33
